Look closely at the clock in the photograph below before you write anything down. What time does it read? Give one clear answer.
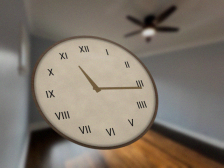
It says 11:16
